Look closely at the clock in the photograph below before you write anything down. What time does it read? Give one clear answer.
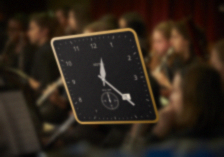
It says 12:23
